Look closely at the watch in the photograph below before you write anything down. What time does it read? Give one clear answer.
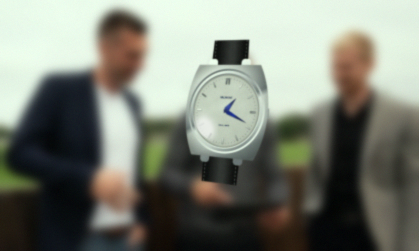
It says 1:19
